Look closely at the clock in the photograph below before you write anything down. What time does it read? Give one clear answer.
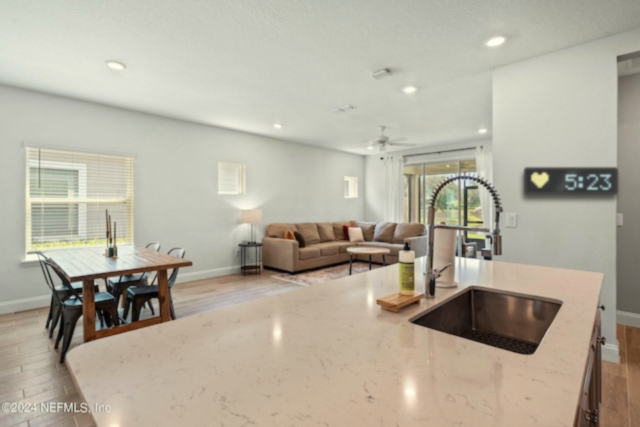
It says 5:23
